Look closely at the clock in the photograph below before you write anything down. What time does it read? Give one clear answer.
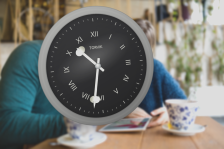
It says 10:32
